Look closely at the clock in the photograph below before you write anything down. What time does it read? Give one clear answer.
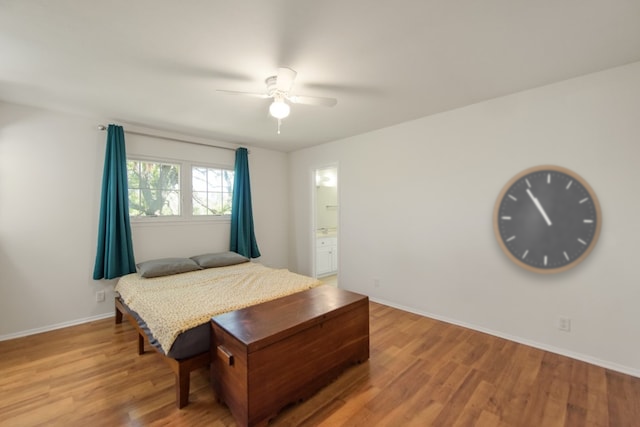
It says 10:54
